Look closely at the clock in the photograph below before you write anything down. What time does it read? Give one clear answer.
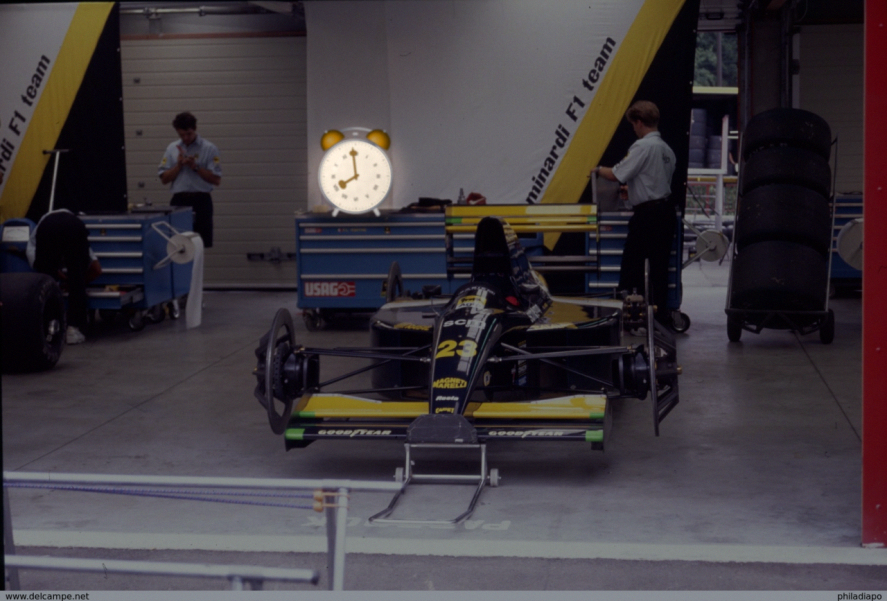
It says 7:59
